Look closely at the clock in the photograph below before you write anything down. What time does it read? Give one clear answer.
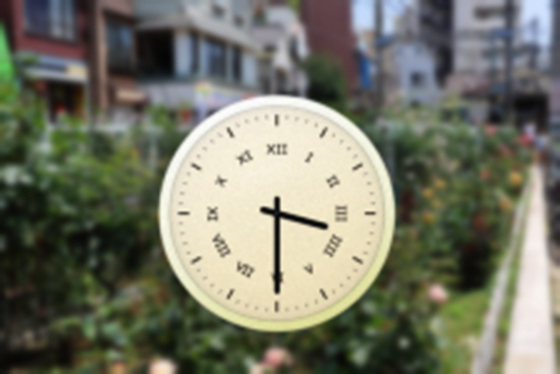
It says 3:30
